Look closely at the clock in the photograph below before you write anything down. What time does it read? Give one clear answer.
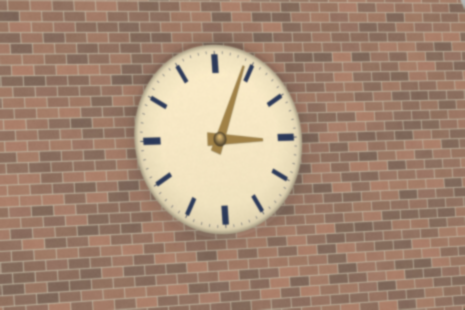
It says 3:04
